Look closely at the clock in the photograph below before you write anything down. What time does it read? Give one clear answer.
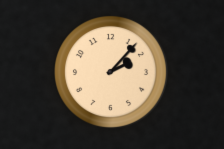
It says 2:07
